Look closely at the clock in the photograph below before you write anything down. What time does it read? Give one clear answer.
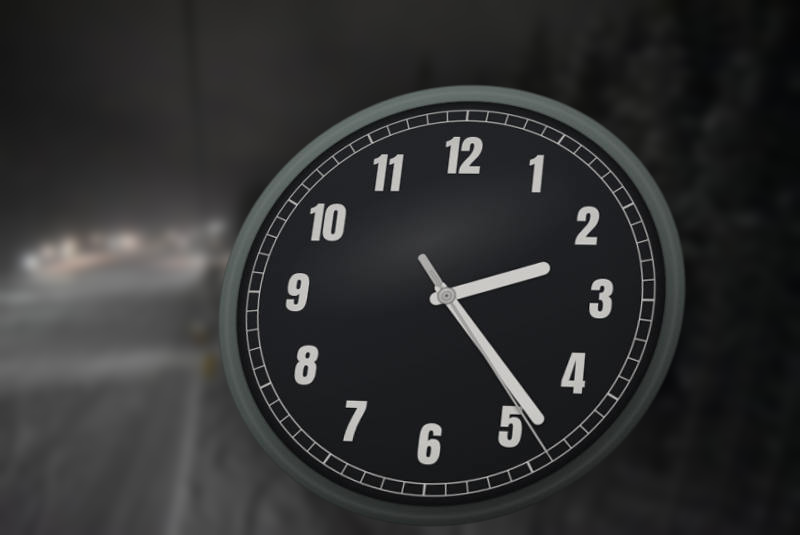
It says 2:23:24
